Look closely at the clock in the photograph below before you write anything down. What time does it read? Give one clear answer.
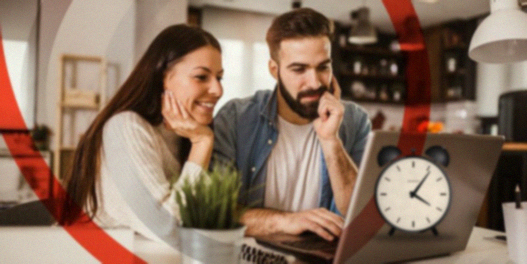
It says 4:06
